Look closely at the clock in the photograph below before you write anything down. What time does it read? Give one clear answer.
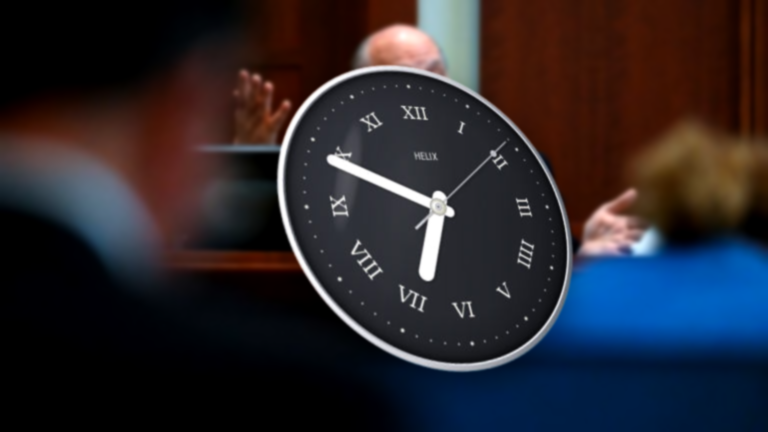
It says 6:49:09
